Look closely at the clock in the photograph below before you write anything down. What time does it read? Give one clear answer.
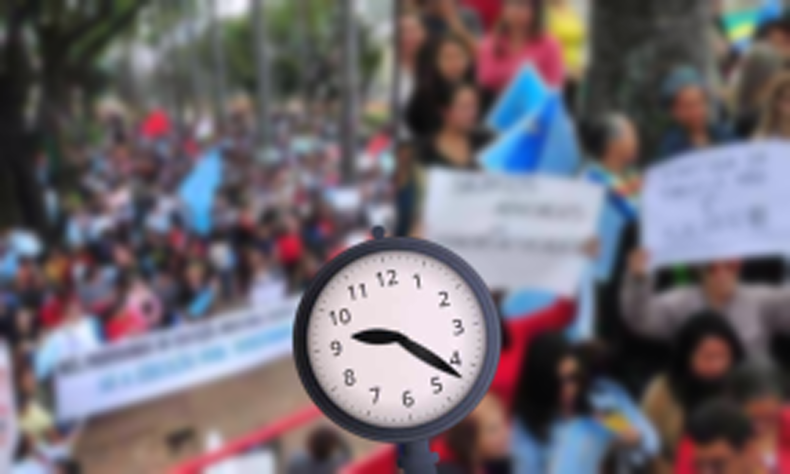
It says 9:22
